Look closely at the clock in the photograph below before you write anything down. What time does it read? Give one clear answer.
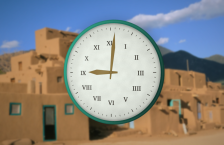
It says 9:01
